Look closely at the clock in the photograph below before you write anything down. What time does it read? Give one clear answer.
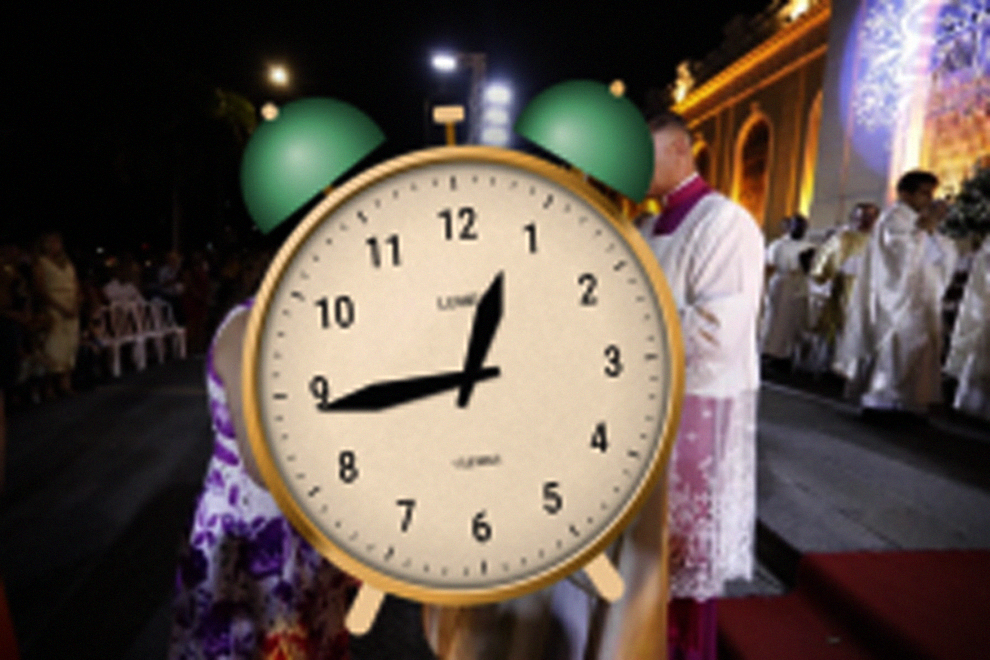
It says 12:44
